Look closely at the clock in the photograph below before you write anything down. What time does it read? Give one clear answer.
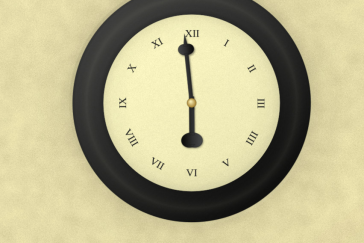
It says 5:59
